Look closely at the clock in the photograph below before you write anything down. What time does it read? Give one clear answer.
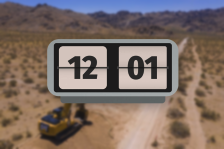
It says 12:01
